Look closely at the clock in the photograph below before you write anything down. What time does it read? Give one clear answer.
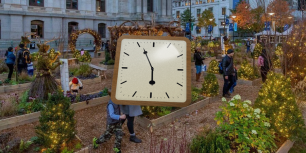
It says 5:56
